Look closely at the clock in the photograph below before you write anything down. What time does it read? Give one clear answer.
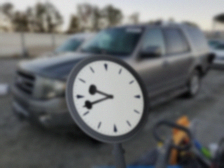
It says 9:42
